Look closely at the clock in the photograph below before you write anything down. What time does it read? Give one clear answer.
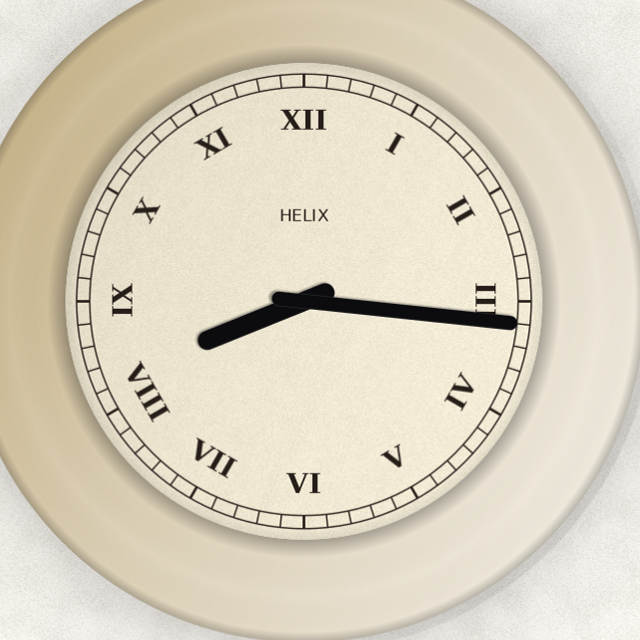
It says 8:16
